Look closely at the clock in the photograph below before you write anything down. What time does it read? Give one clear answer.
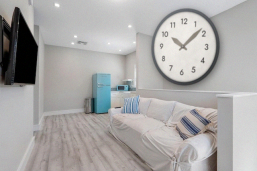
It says 10:08
